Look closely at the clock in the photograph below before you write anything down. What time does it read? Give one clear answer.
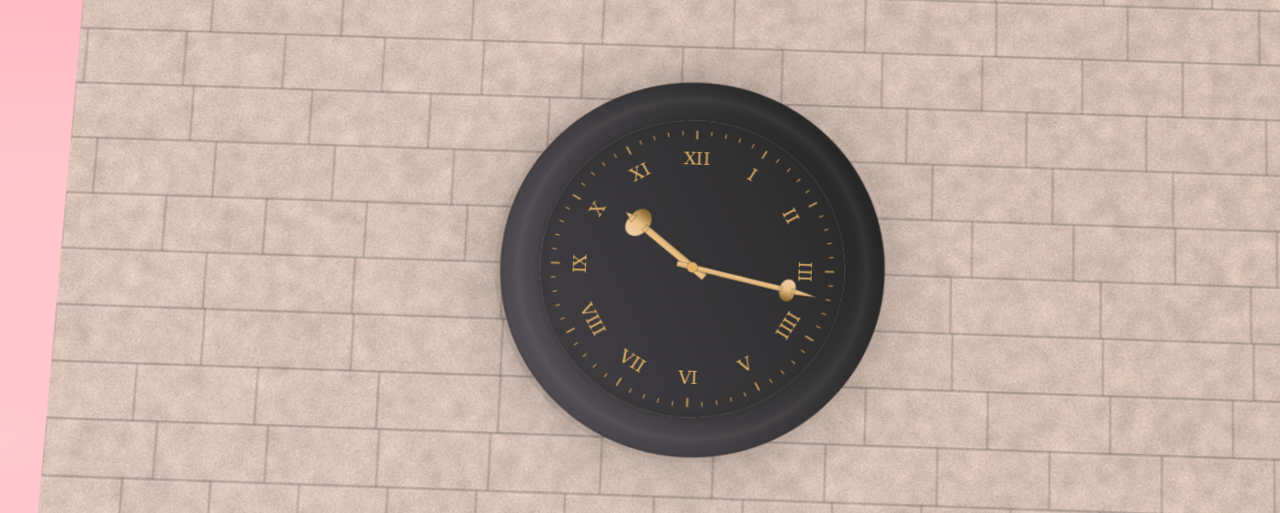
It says 10:17
